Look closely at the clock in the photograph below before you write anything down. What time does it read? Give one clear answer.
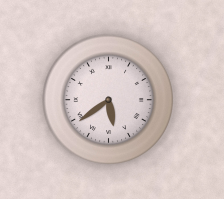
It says 5:39
